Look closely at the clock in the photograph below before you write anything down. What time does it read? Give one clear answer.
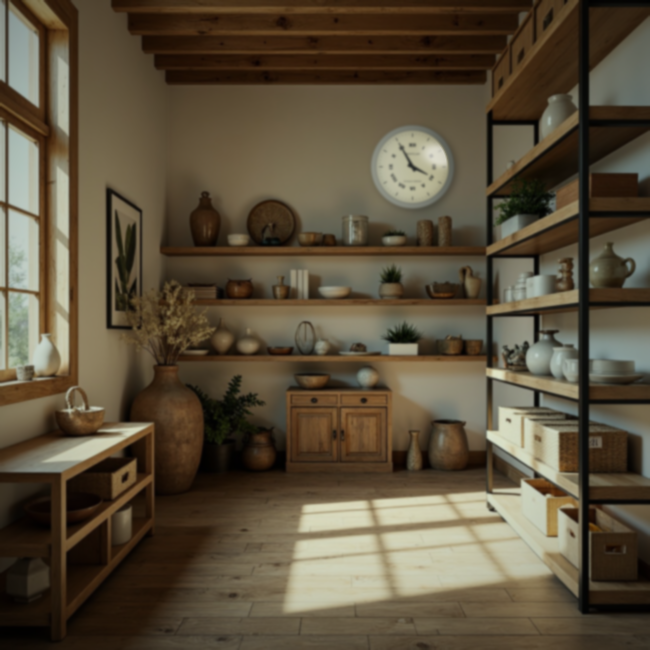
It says 3:55
